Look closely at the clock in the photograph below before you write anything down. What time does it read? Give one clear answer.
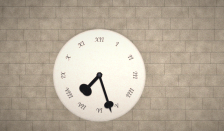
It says 7:27
